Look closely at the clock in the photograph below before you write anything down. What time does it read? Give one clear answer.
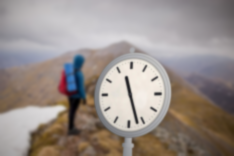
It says 11:27
